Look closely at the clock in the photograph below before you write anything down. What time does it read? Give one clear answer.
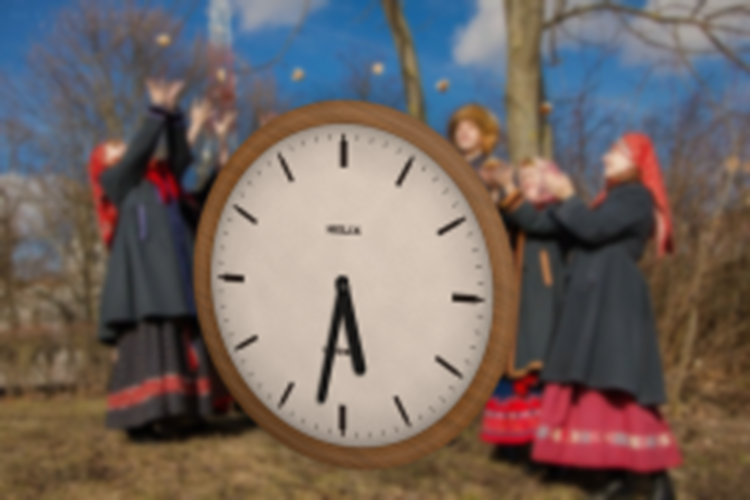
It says 5:32
